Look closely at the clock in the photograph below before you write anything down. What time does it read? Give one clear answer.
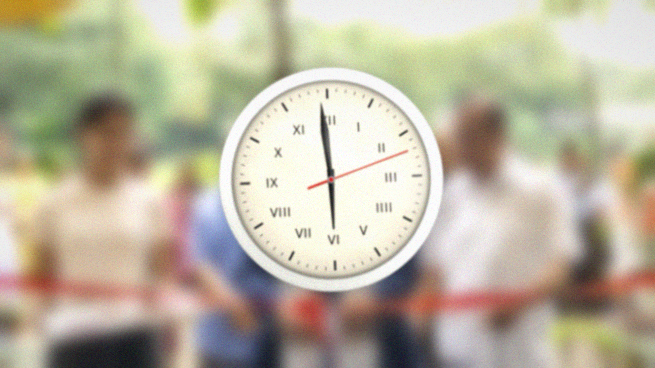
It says 5:59:12
